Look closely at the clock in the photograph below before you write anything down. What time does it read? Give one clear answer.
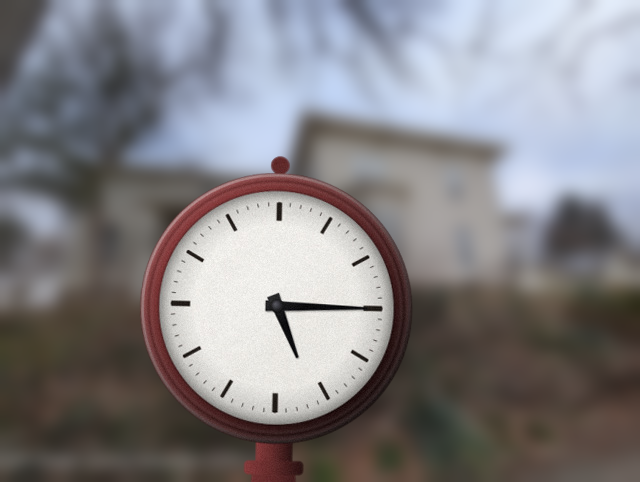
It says 5:15
